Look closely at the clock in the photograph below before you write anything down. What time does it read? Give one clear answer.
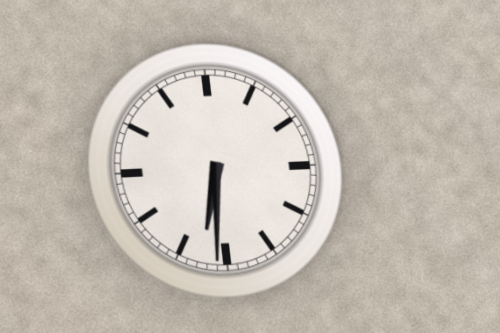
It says 6:31
